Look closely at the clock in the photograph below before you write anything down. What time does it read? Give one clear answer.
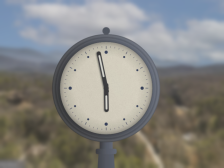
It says 5:58
